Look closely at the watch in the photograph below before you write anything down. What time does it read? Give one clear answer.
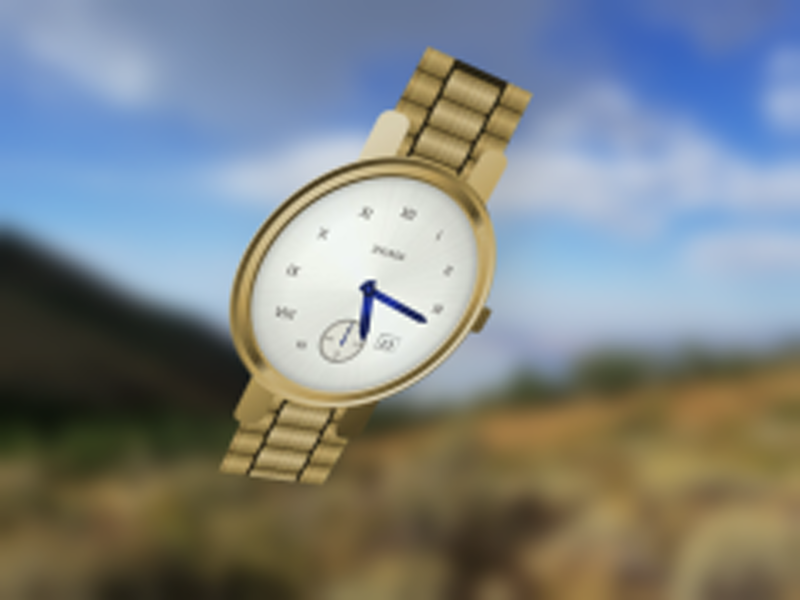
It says 5:17
